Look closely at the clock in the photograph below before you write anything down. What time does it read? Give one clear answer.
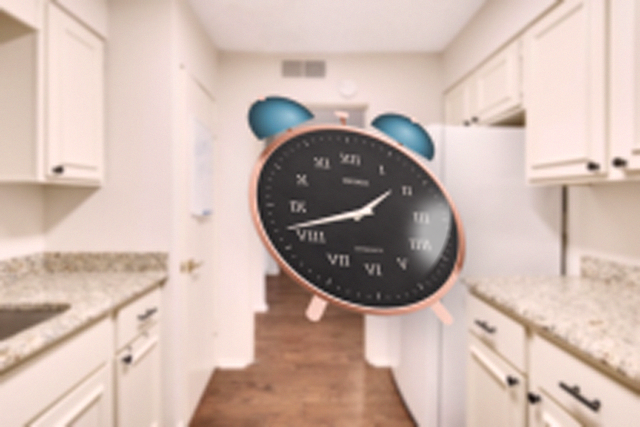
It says 1:42
